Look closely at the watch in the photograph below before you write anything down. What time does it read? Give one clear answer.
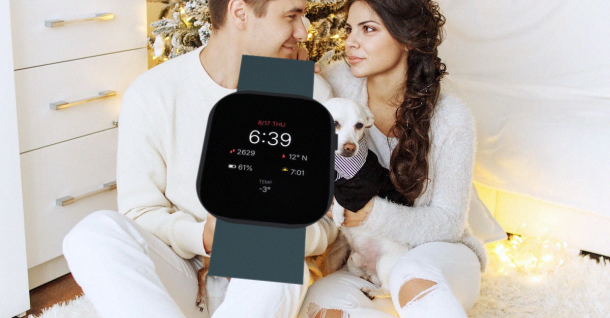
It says 6:39
